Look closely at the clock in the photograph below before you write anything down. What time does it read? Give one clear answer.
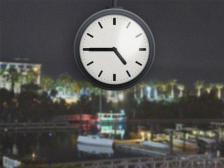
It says 4:45
